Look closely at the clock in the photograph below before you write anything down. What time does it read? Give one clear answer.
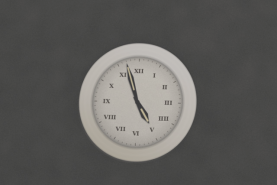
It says 4:57
